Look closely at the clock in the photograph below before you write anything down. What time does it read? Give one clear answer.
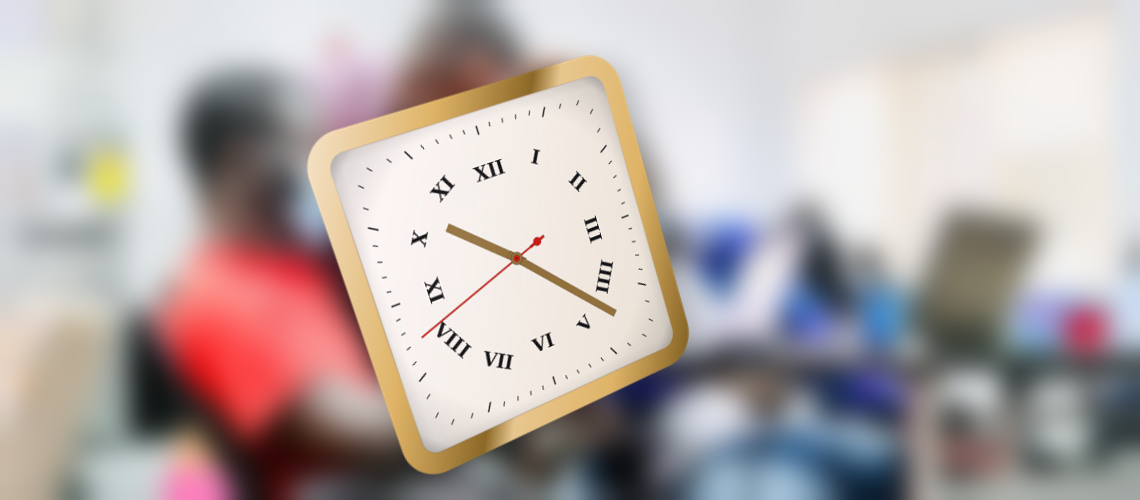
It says 10:22:42
